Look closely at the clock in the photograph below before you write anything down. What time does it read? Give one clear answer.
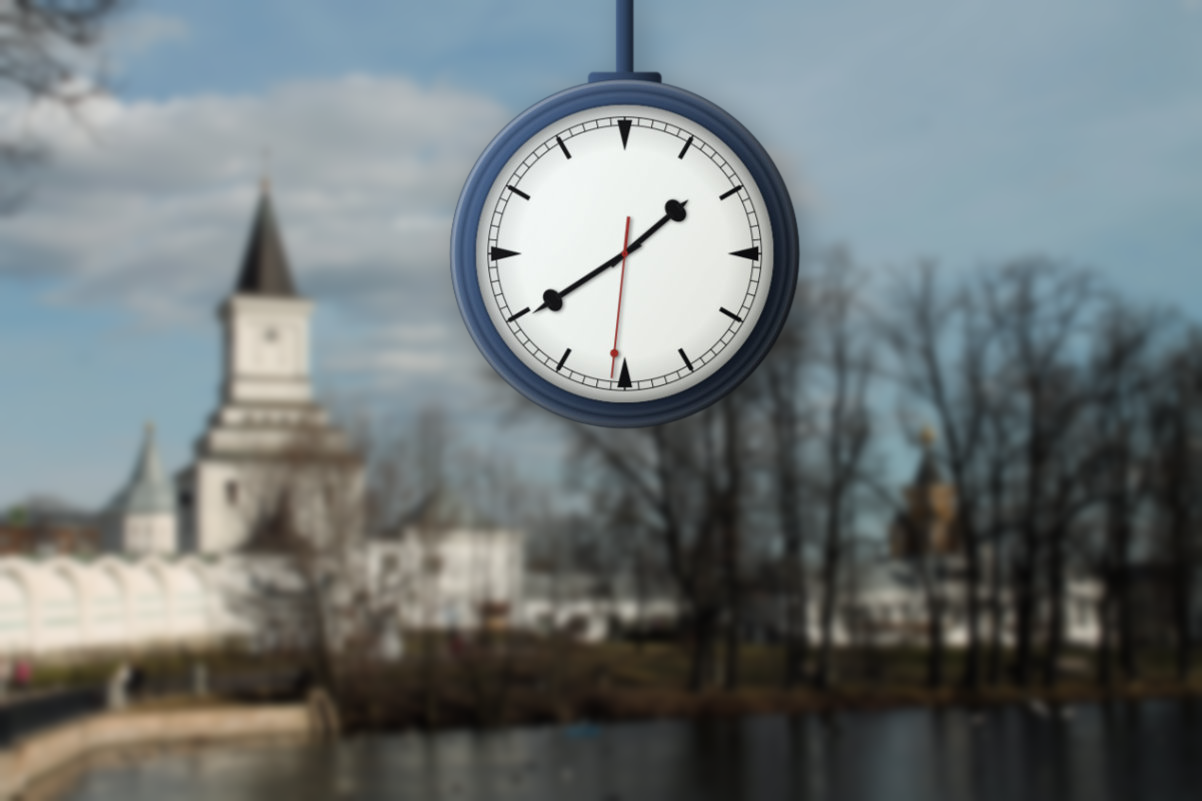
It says 1:39:31
